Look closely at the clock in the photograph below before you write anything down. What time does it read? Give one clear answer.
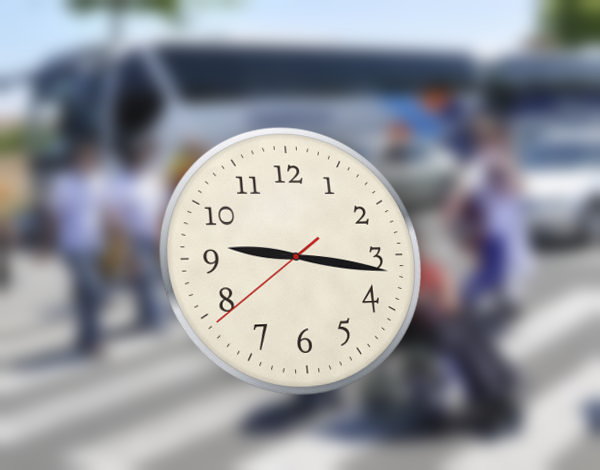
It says 9:16:39
